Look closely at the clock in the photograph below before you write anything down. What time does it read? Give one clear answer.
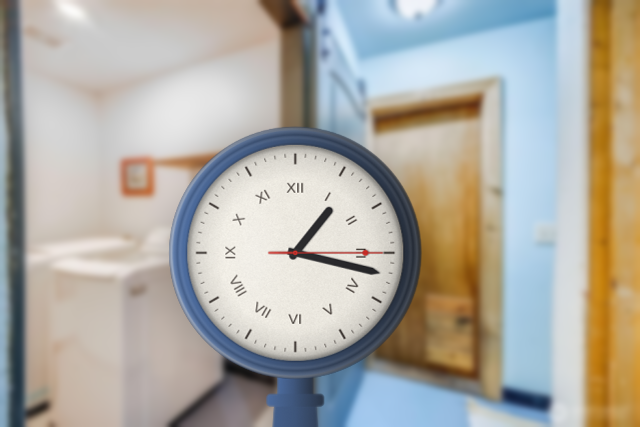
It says 1:17:15
